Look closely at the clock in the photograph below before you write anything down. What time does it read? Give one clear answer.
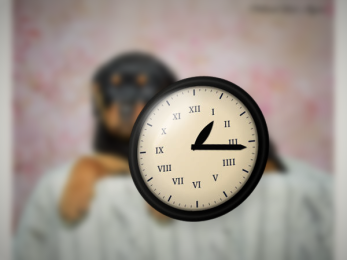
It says 1:16
